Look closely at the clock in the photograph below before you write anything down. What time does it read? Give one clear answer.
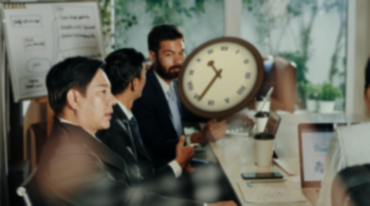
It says 10:34
